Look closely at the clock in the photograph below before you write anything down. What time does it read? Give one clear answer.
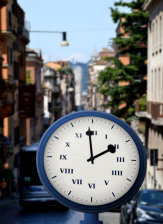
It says 1:59
